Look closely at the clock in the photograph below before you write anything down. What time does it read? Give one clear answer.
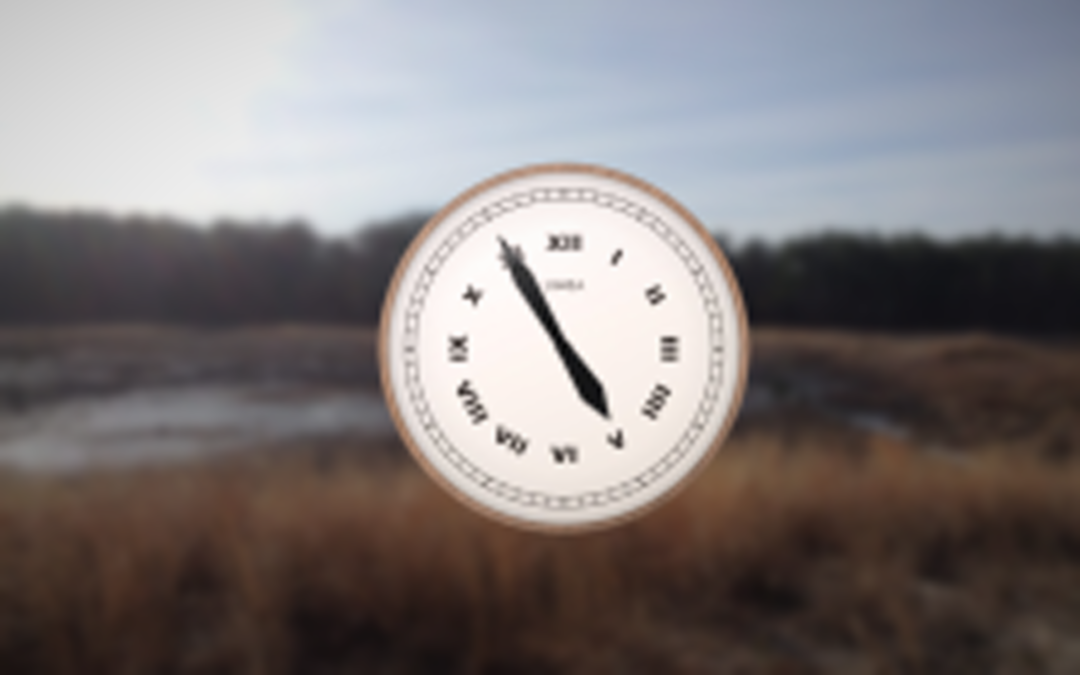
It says 4:55
